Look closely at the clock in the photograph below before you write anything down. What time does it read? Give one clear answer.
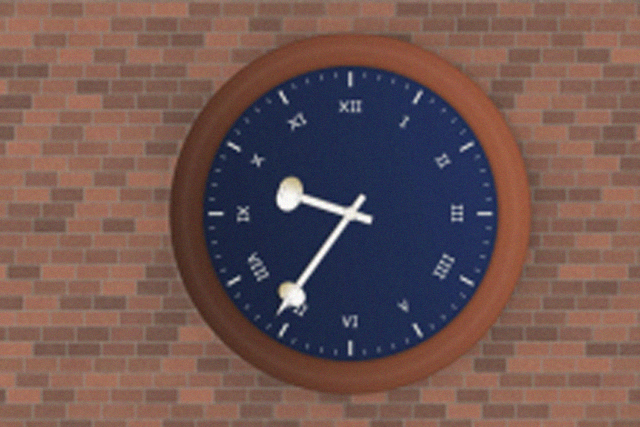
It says 9:36
